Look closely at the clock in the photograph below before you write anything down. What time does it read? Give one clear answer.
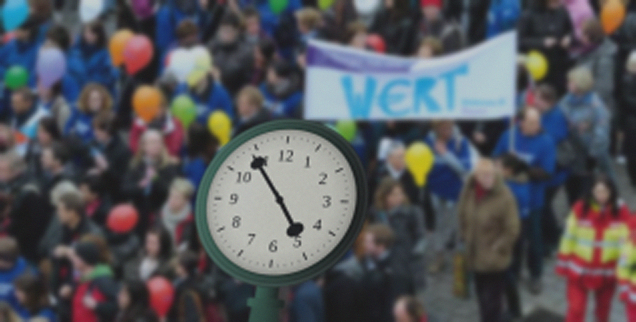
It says 4:54
